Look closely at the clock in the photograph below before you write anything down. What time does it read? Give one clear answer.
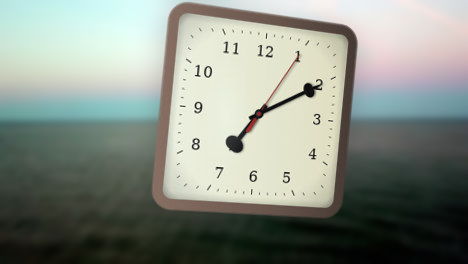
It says 7:10:05
